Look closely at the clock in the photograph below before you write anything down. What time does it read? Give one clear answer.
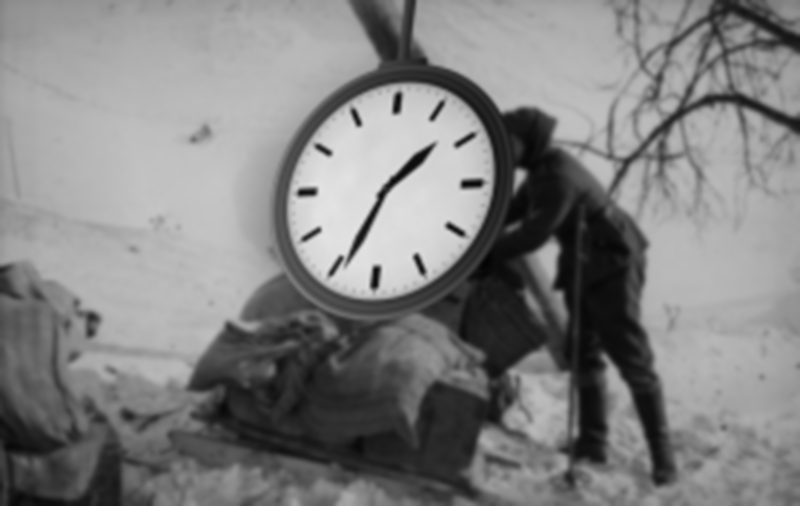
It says 1:34
